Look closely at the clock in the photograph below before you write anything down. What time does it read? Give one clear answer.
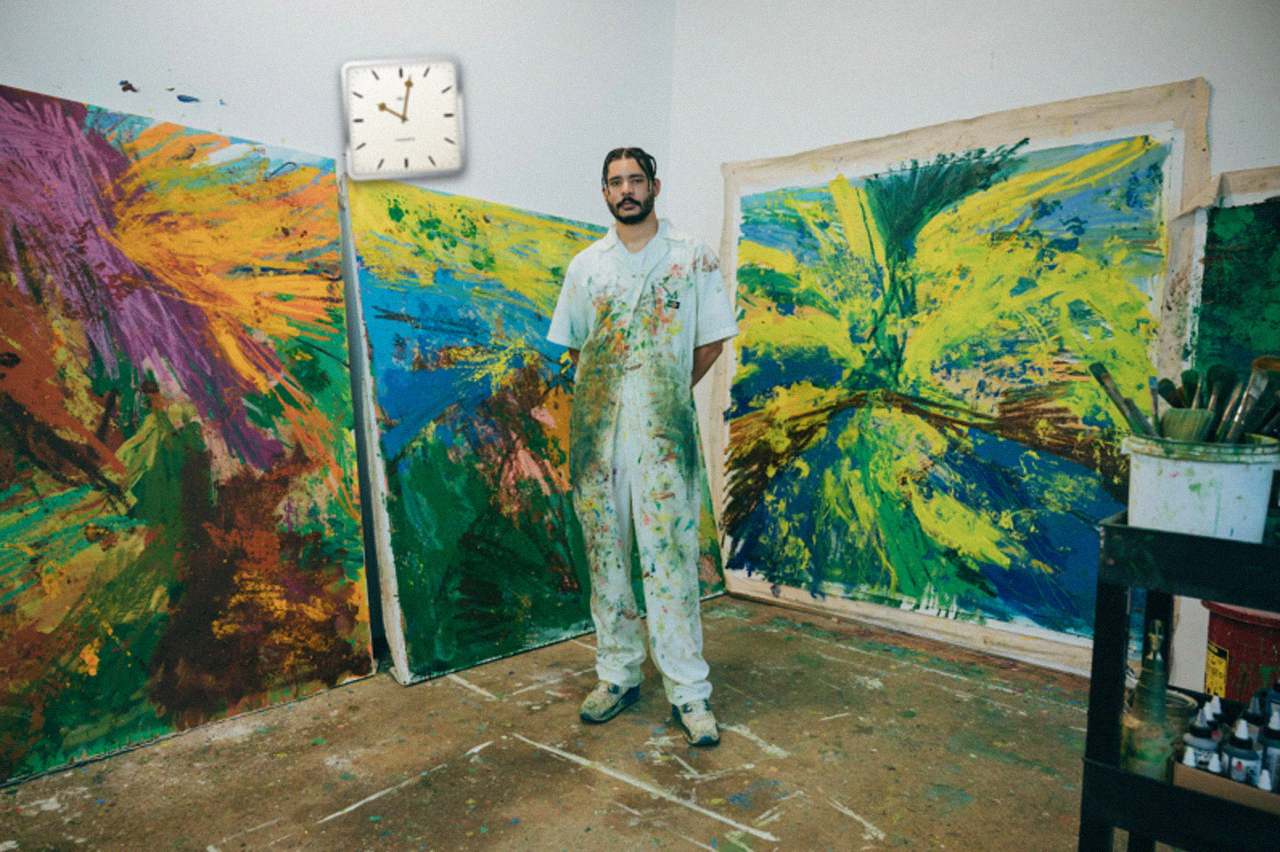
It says 10:02
